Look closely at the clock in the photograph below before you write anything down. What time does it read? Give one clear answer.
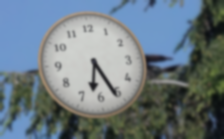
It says 6:26
